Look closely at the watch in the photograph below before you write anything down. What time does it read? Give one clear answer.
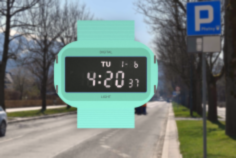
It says 4:20
